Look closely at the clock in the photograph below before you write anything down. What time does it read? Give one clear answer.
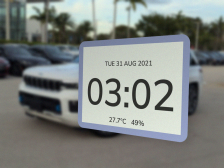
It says 3:02
